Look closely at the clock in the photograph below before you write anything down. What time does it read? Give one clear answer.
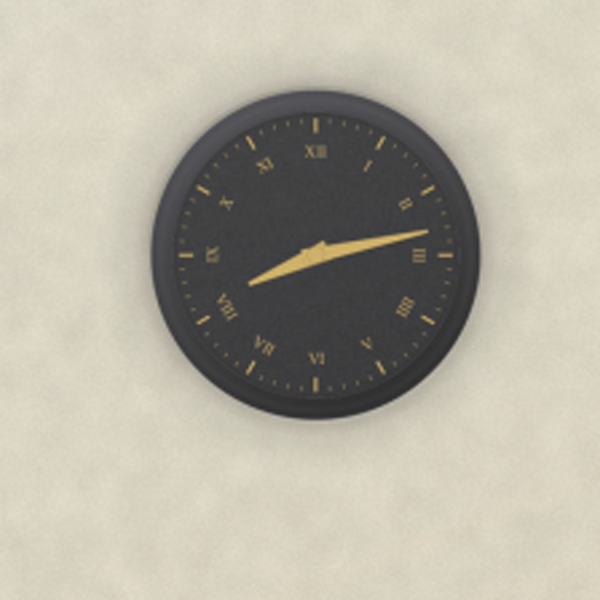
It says 8:13
